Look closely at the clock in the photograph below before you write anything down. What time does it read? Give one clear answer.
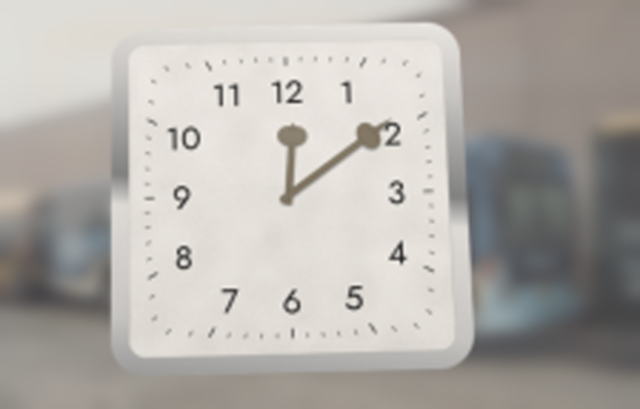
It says 12:09
